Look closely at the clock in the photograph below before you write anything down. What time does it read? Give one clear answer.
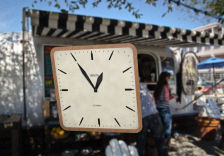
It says 12:55
